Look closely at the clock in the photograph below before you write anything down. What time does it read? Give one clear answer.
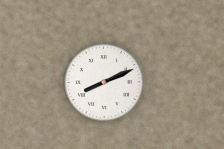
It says 8:11
